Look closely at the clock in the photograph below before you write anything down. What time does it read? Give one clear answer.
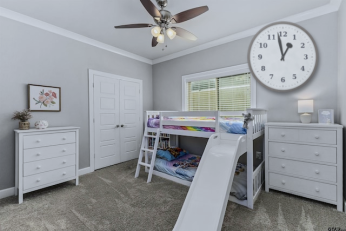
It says 12:58
